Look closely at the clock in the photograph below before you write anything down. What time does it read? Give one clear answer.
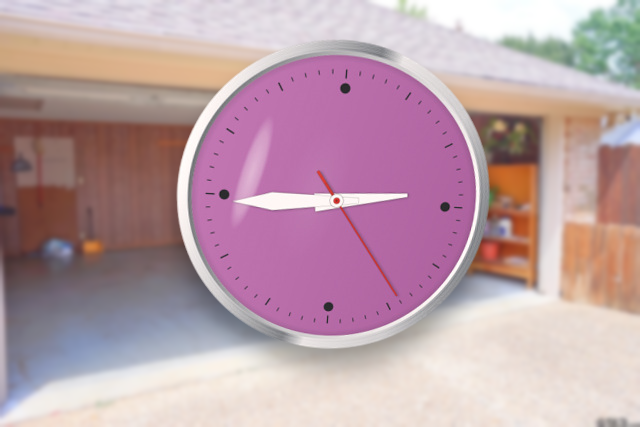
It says 2:44:24
